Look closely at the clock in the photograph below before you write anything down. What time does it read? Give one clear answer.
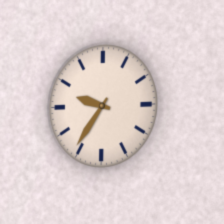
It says 9:36
